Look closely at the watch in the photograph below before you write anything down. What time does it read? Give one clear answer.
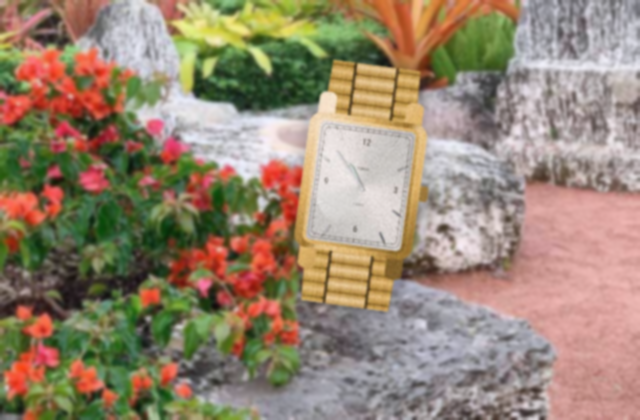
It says 10:53
